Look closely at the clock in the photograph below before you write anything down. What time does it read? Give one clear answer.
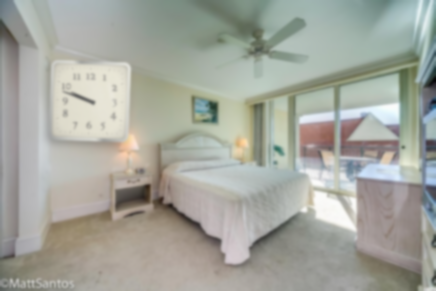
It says 9:48
